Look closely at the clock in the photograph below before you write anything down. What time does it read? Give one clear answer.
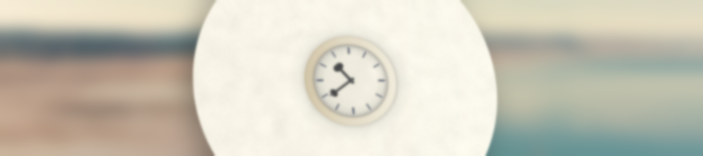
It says 10:39
